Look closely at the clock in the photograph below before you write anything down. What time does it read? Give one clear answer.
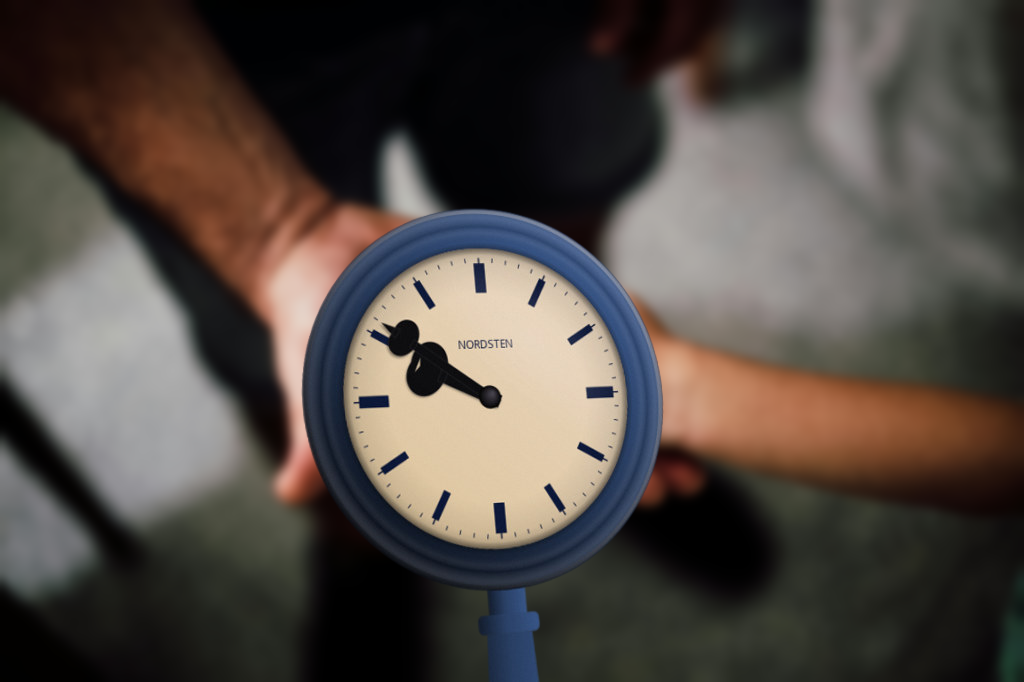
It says 9:51
